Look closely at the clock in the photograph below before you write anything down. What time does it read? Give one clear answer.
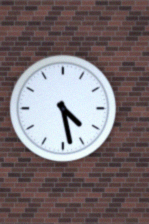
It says 4:28
